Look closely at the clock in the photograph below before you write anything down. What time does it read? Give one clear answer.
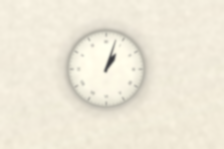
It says 1:03
